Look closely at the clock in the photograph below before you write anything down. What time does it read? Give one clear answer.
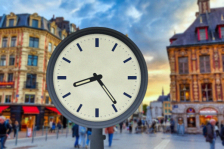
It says 8:24
